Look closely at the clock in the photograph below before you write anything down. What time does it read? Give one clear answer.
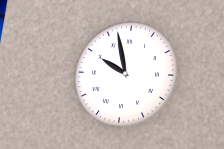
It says 9:57
